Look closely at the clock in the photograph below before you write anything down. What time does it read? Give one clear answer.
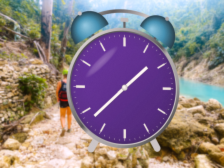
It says 1:38
